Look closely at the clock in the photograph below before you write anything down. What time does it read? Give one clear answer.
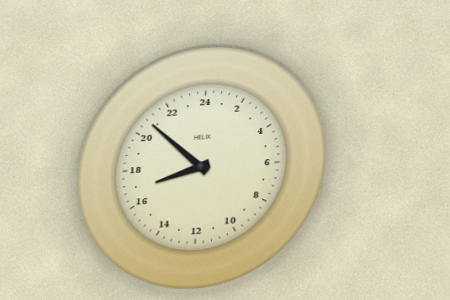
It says 16:52
